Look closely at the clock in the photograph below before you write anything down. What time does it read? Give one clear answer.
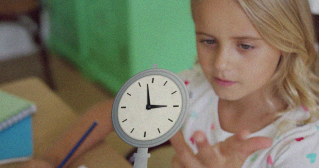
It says 2:58
